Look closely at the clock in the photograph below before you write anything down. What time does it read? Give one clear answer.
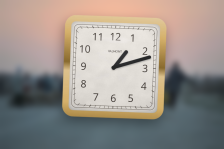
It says 1:12
